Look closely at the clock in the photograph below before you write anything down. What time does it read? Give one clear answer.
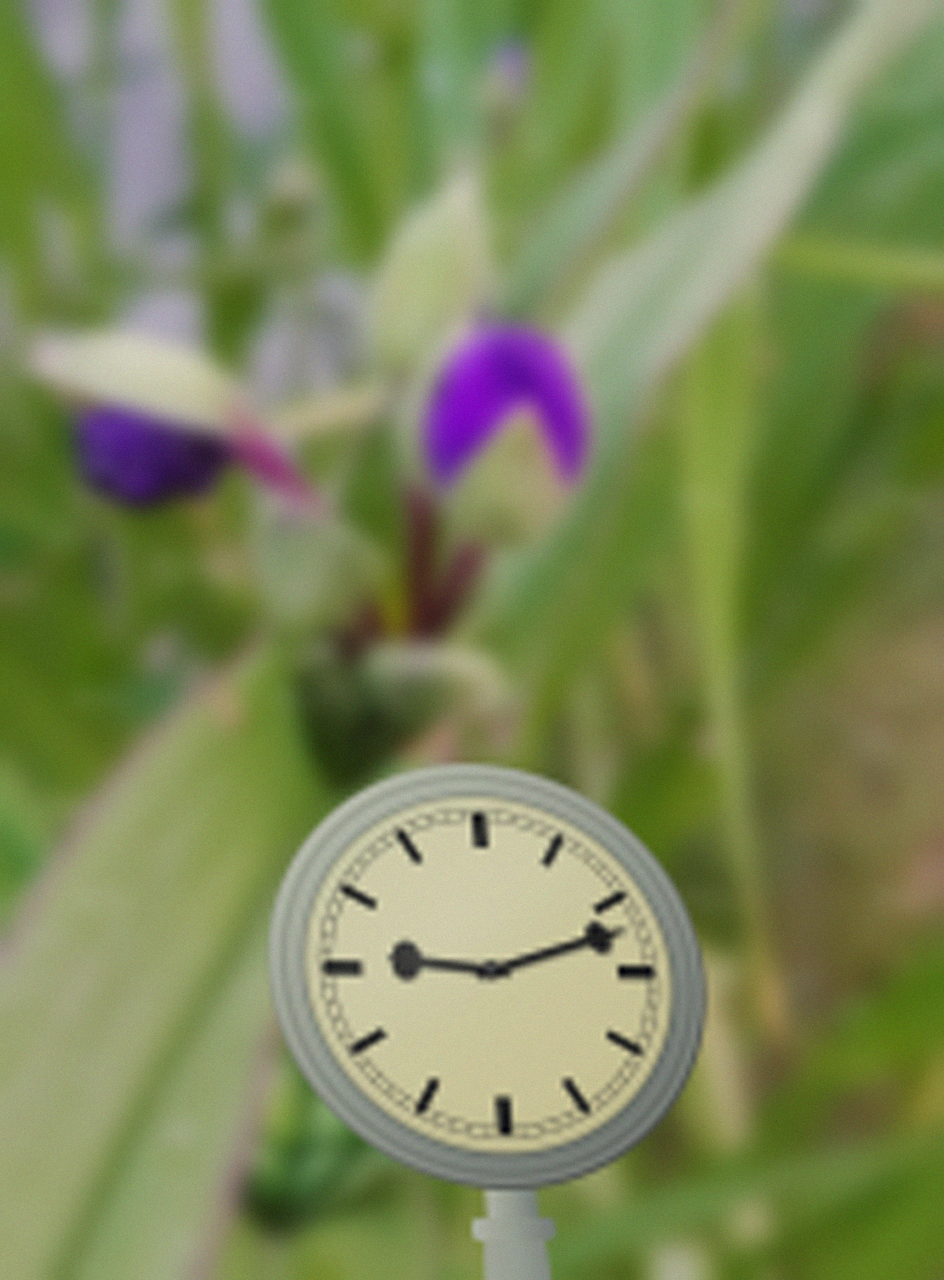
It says 9:12
